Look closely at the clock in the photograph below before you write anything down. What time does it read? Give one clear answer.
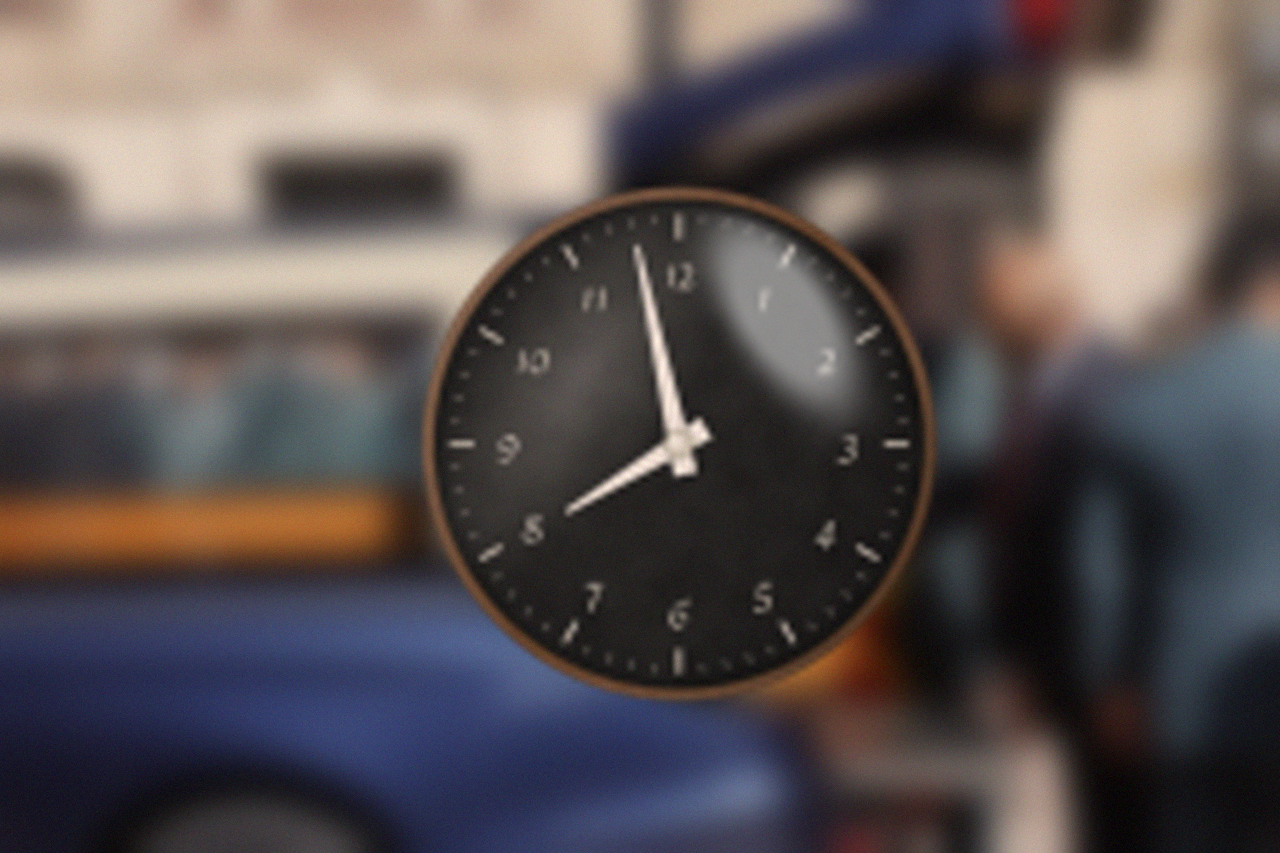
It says 7:58
